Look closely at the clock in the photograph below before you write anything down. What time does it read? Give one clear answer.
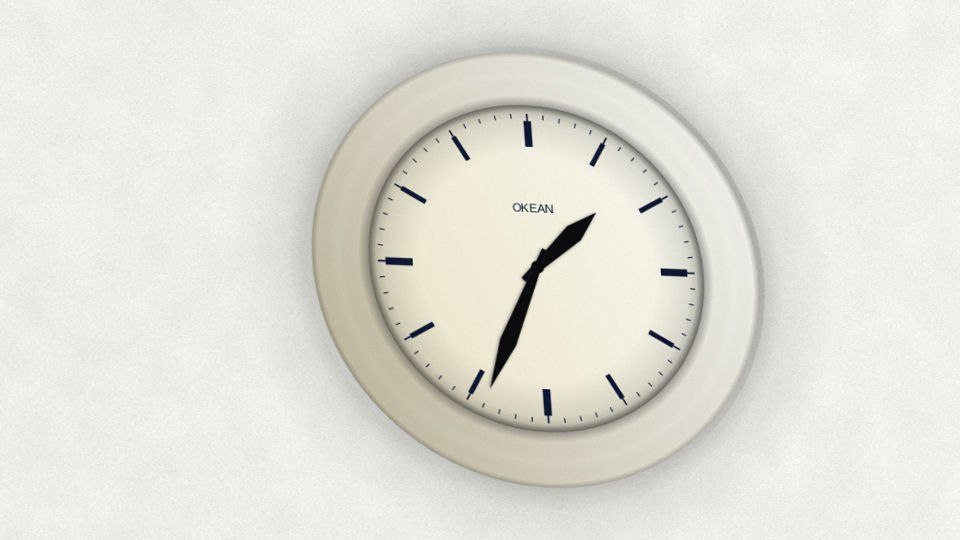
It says 1:34
